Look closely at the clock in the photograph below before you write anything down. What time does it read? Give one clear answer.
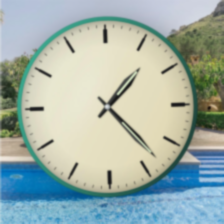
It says 1:23
